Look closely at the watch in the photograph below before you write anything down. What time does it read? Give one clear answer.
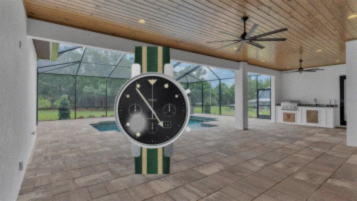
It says 4:54
